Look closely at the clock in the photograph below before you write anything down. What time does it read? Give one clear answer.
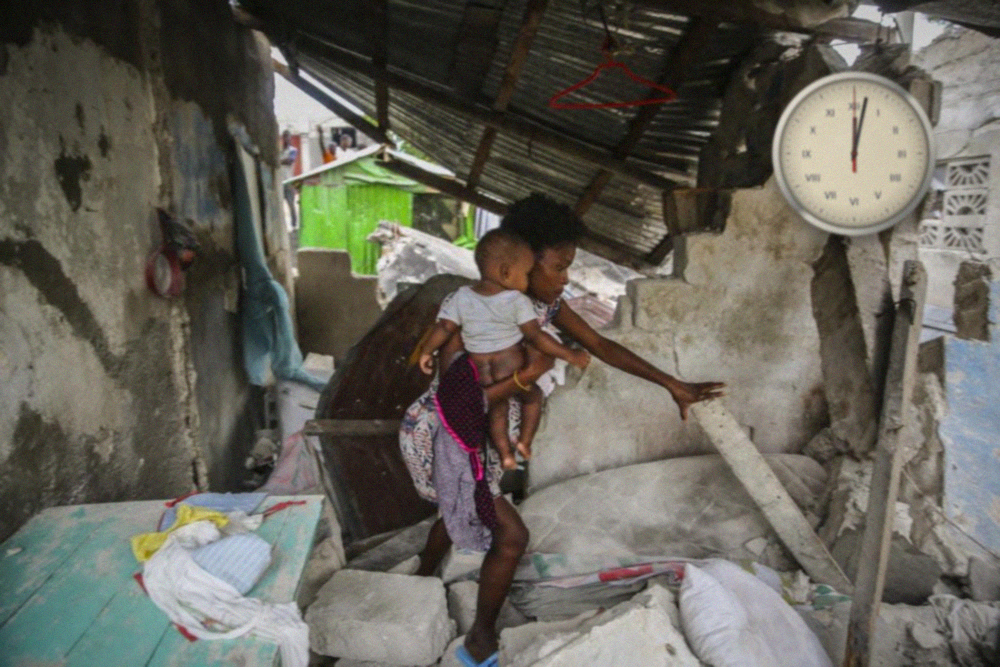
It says 12:02:00
